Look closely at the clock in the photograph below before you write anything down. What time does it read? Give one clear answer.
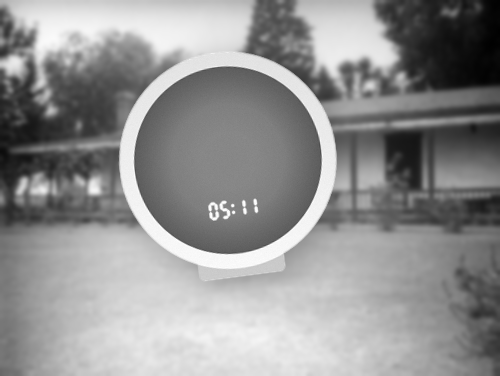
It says 5:11
